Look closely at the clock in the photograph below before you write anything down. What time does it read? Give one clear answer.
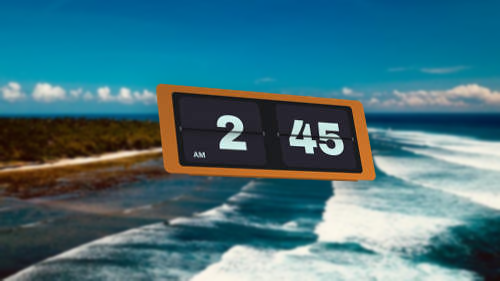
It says 2:45
